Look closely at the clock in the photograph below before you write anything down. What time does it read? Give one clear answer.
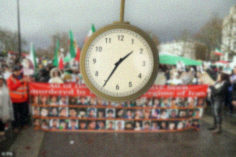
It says 1:35
